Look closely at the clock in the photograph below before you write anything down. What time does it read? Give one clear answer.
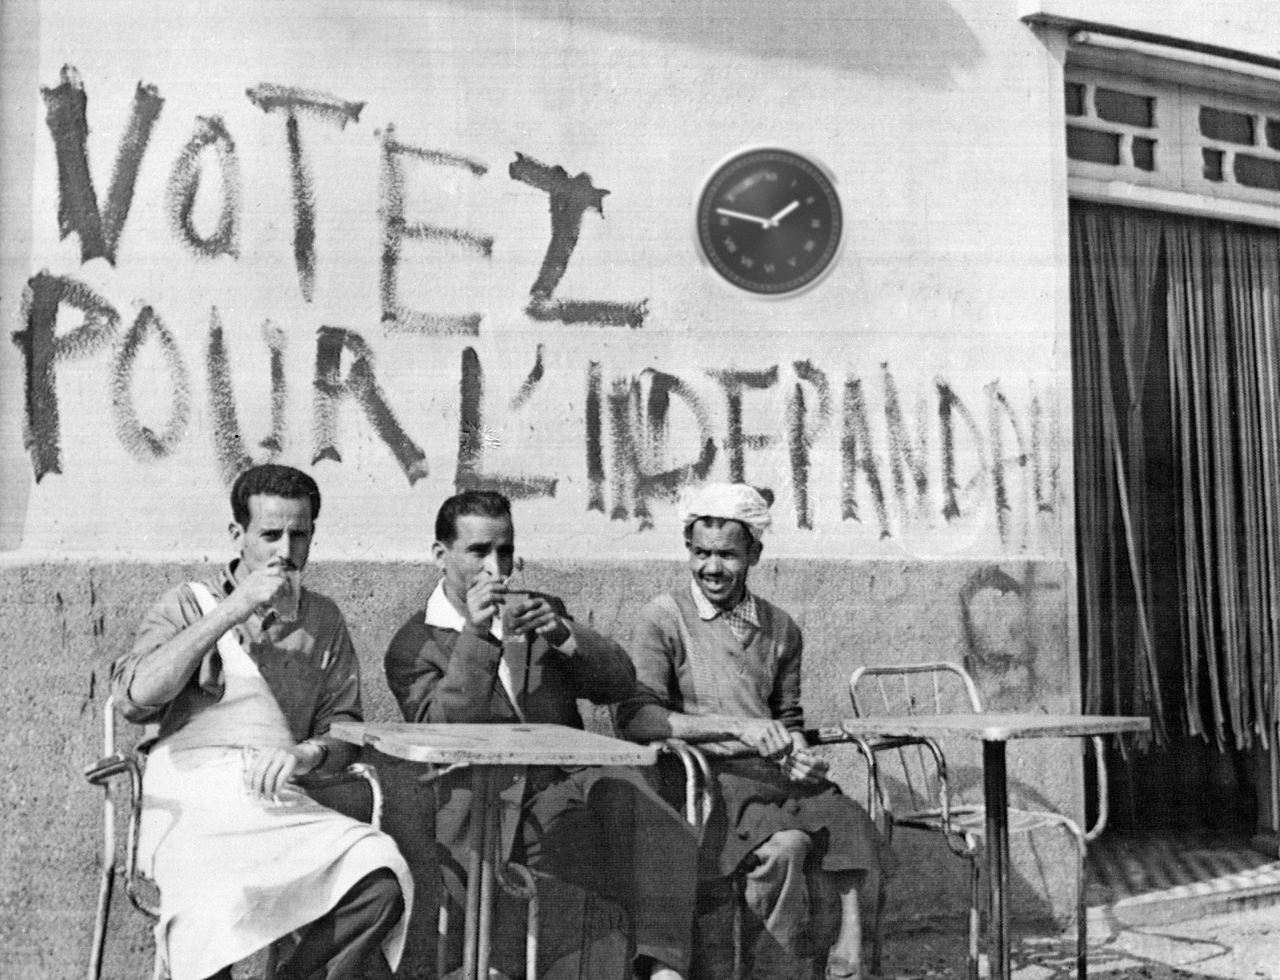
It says 1:47
